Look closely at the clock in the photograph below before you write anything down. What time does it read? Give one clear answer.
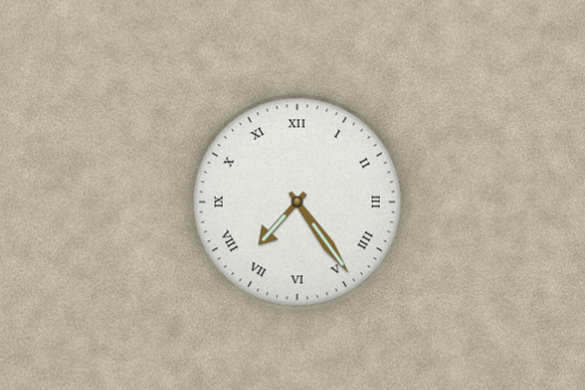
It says 7:24
